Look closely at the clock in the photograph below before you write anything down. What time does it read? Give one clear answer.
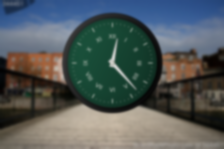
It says 12:23
